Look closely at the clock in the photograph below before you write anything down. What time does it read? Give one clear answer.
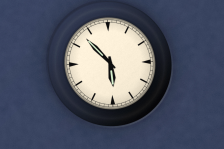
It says 5:53
